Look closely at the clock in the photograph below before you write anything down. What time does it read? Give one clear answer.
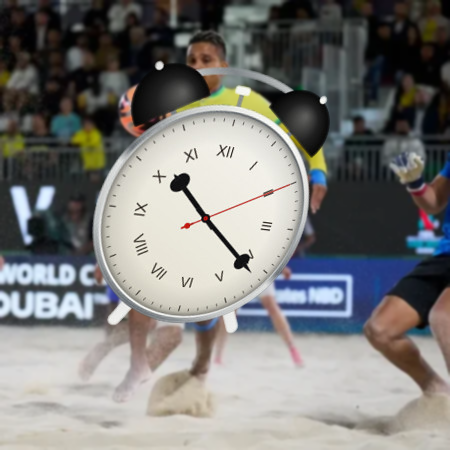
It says 10:21:10
